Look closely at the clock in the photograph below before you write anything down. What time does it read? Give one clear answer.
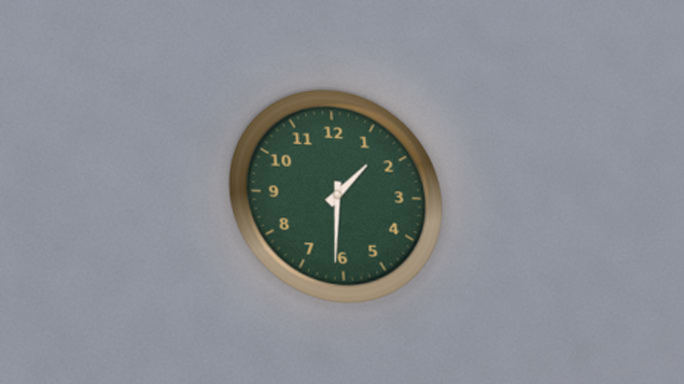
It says 1:31
